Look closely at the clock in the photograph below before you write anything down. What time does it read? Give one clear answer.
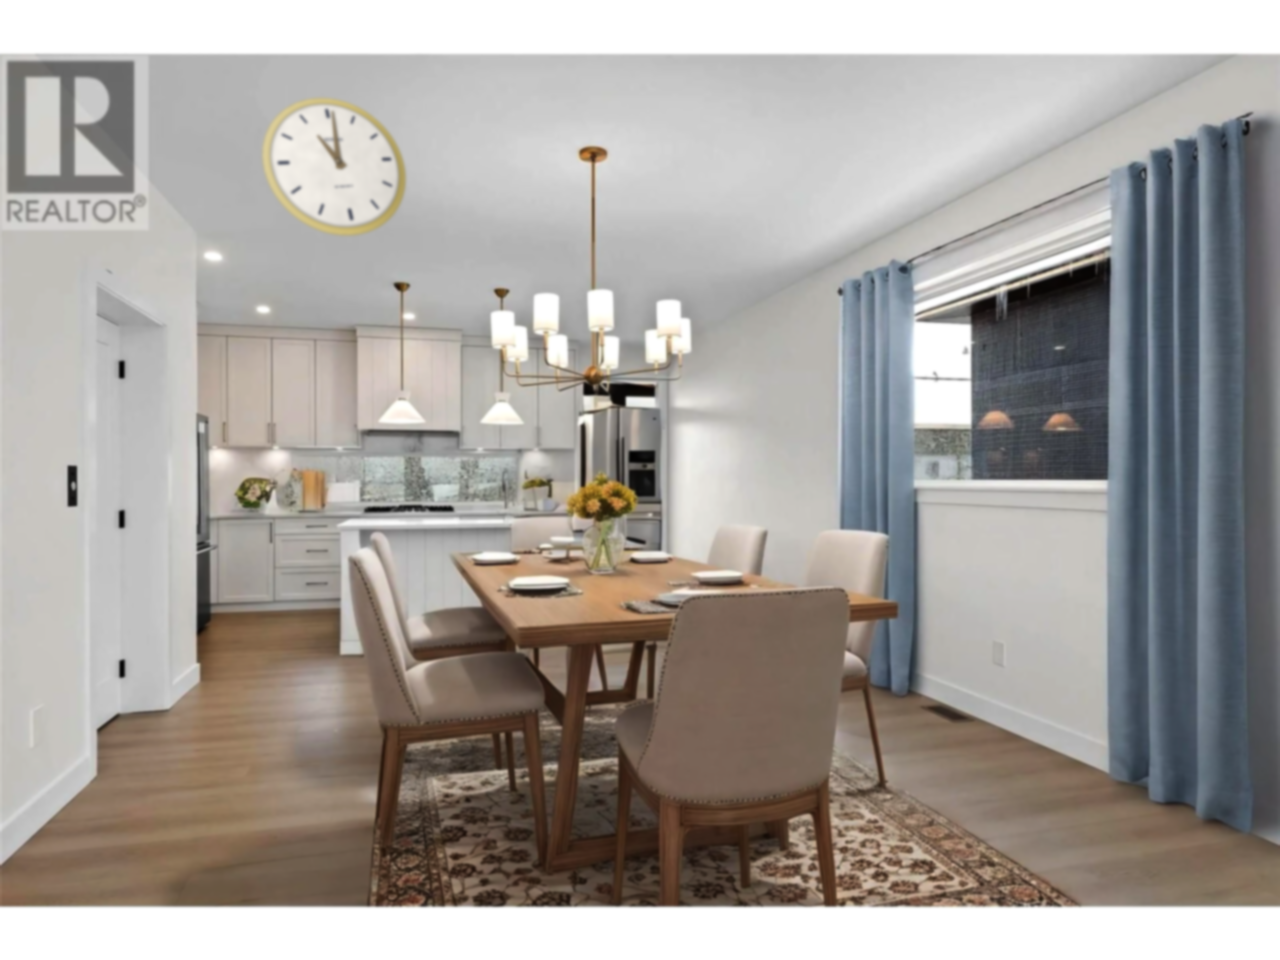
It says 11:01
